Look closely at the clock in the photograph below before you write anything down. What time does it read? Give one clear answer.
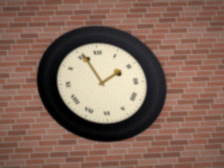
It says 1:56
